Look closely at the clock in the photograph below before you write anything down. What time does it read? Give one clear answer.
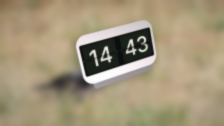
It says 14:43
